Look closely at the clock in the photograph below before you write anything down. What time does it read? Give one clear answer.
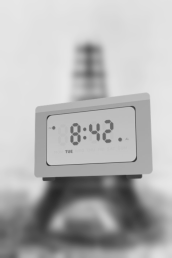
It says 8:42
